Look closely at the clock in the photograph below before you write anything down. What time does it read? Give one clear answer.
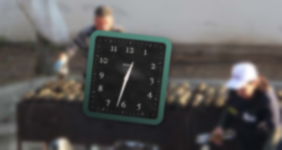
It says 12:32
